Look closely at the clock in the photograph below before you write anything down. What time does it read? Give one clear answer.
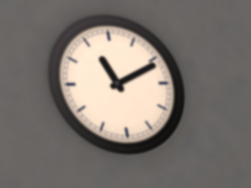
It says 11:11
